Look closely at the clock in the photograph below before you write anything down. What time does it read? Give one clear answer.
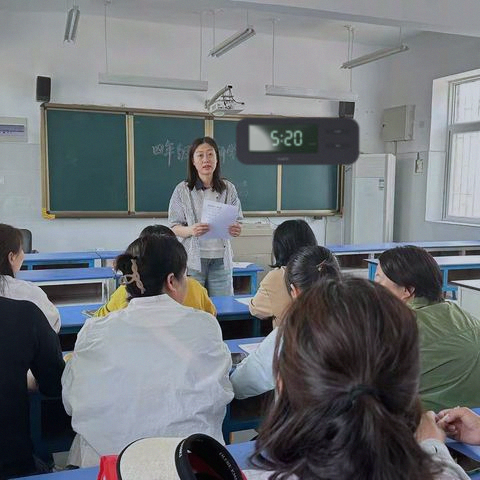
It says 5:20
